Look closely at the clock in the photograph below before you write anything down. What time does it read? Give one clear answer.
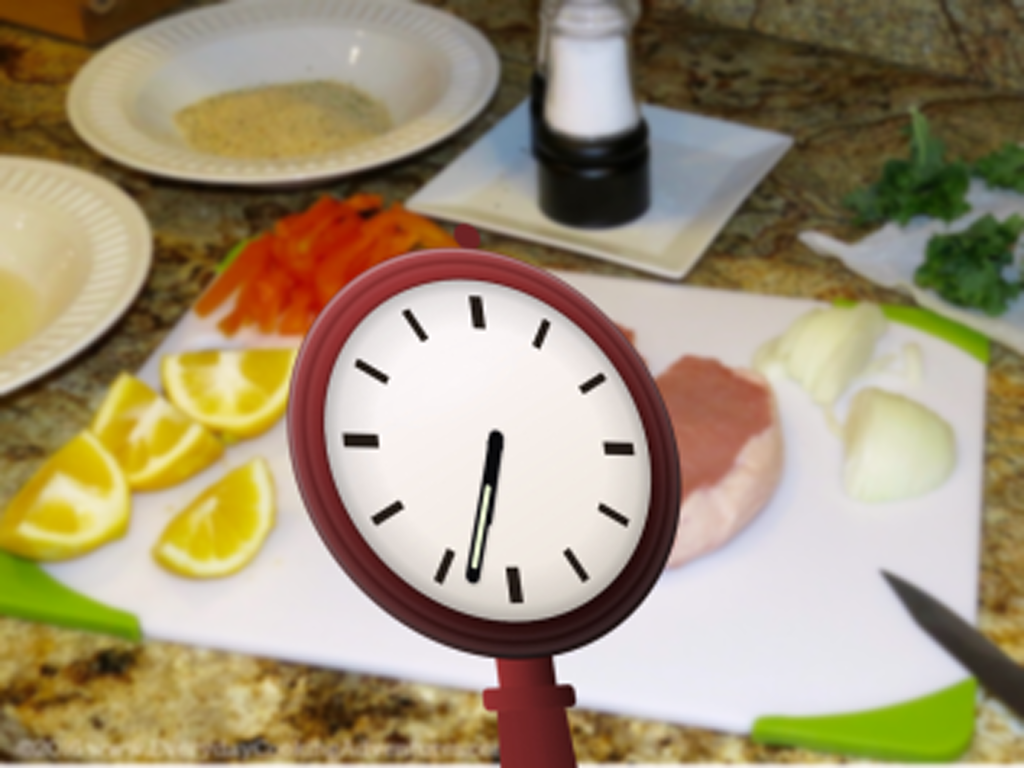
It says 6:33
